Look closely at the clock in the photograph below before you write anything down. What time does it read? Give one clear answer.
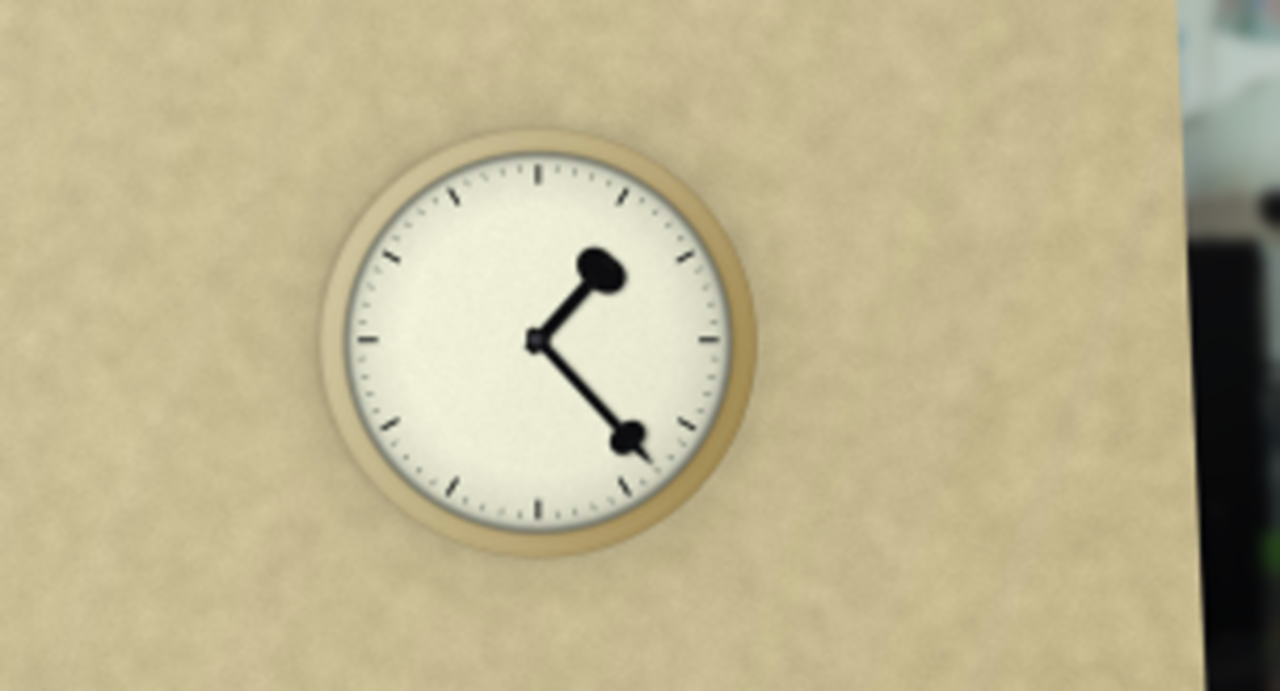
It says 1:23
